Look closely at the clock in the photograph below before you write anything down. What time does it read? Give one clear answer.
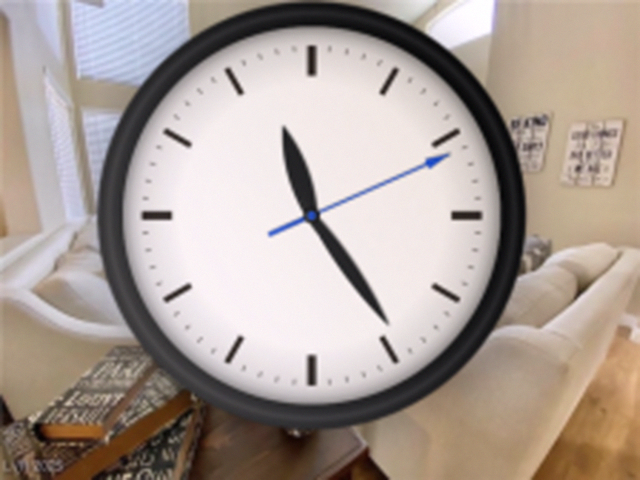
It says 11:24:11
